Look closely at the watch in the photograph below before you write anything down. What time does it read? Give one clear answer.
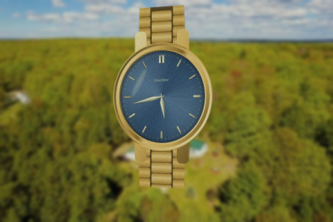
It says 5:43
